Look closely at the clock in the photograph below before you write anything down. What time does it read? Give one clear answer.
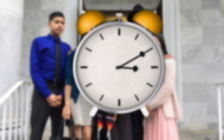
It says 3:10
